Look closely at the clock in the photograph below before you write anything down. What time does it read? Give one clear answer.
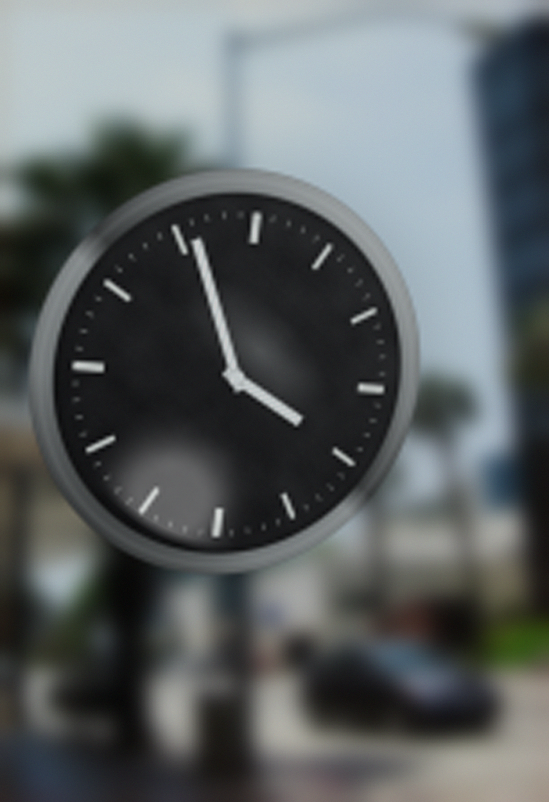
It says 3:56
